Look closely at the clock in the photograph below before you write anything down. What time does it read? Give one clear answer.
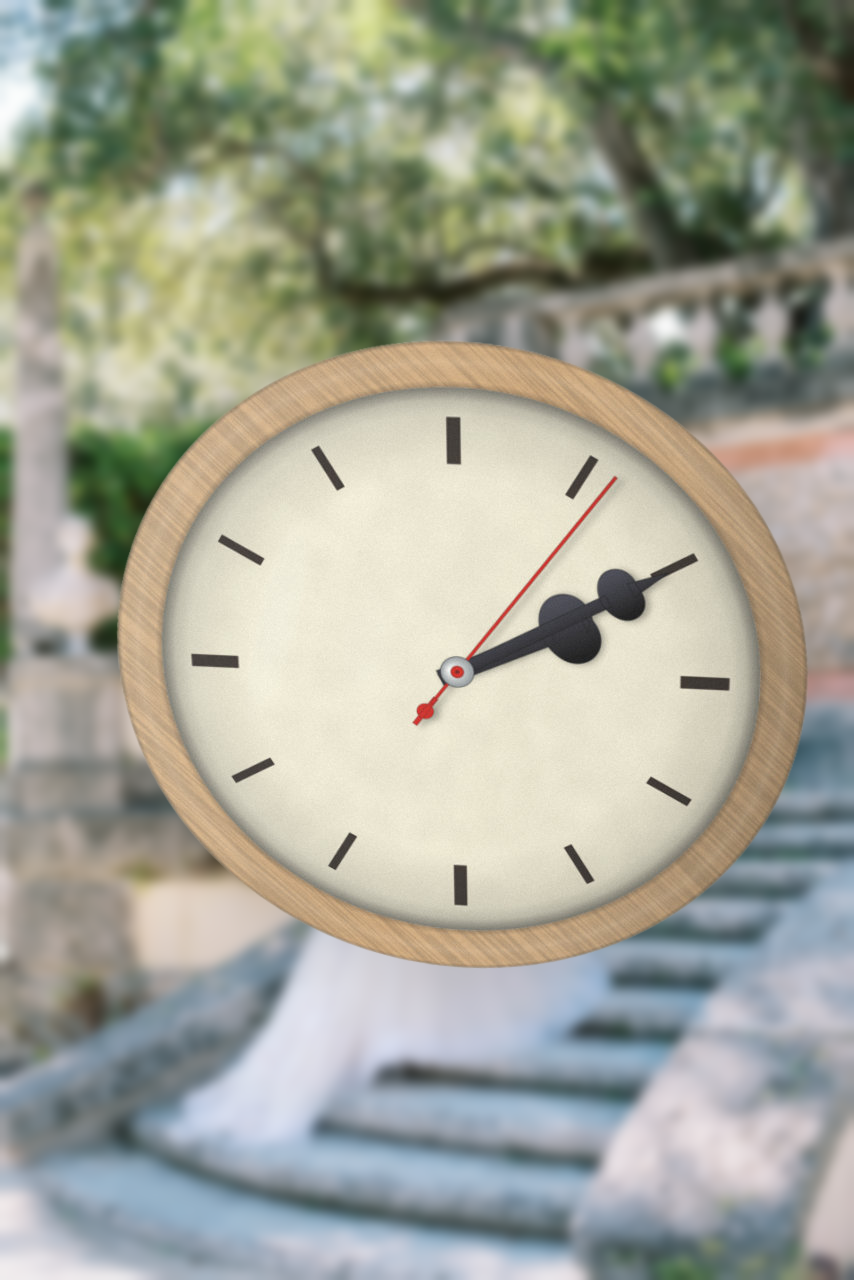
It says 2:10:06
